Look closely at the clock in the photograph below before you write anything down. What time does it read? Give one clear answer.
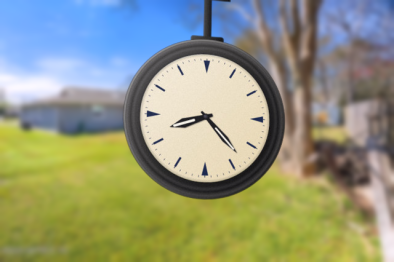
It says 8:23
